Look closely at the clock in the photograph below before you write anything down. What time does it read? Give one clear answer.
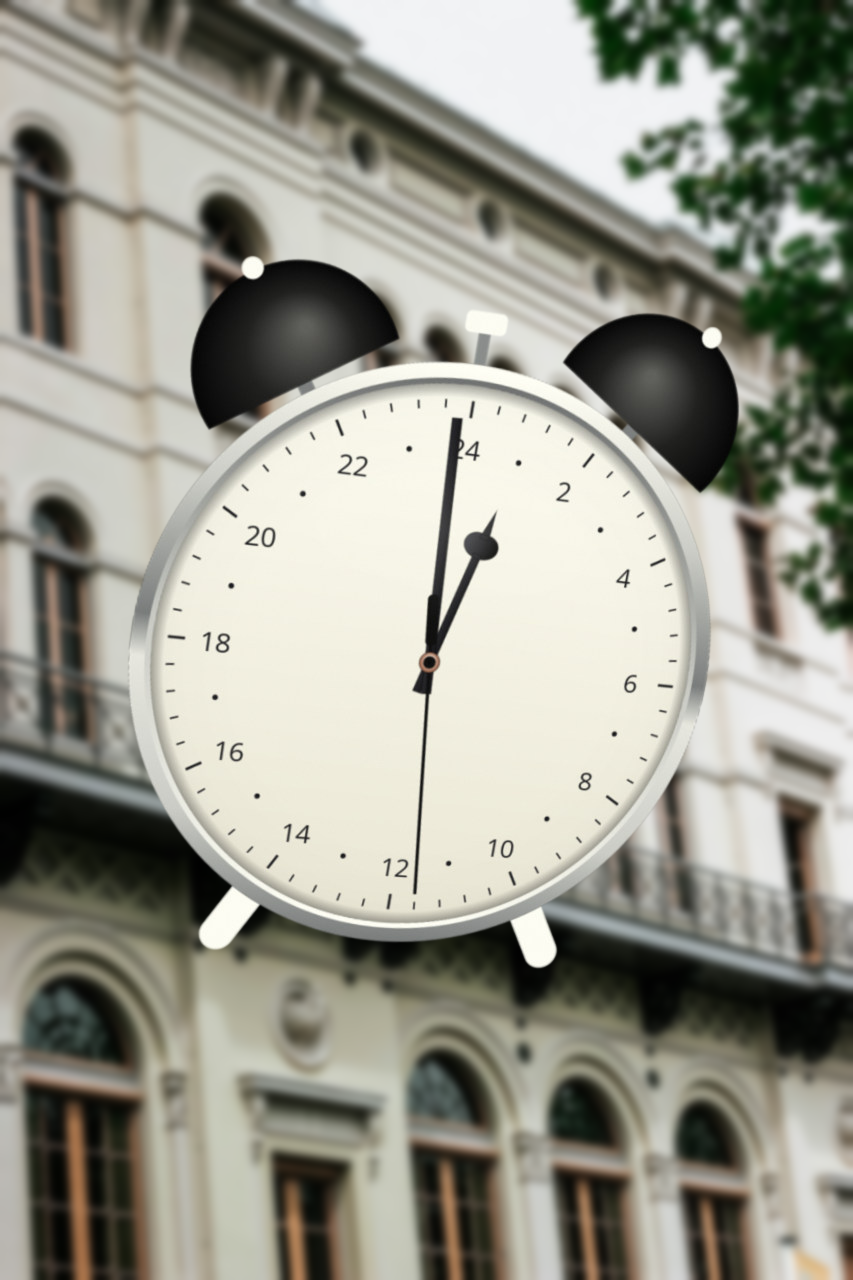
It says 0:59:29
